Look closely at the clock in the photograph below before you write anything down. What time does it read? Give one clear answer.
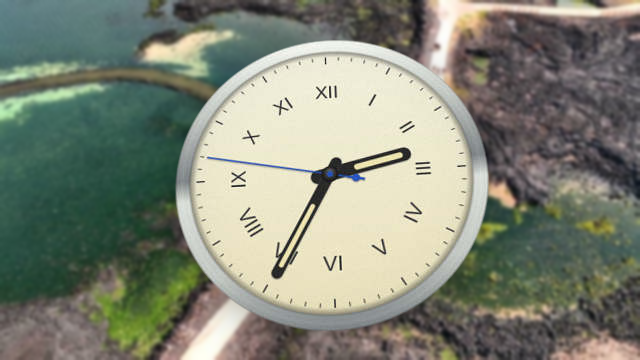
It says 2:34:47
